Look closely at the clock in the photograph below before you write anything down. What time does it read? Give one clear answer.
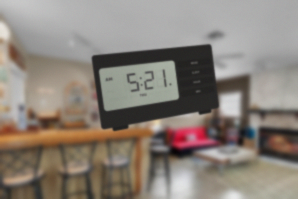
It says 5:21
